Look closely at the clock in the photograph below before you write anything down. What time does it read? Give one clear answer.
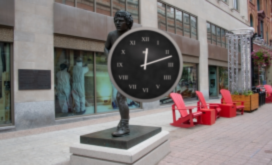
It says 12:12
